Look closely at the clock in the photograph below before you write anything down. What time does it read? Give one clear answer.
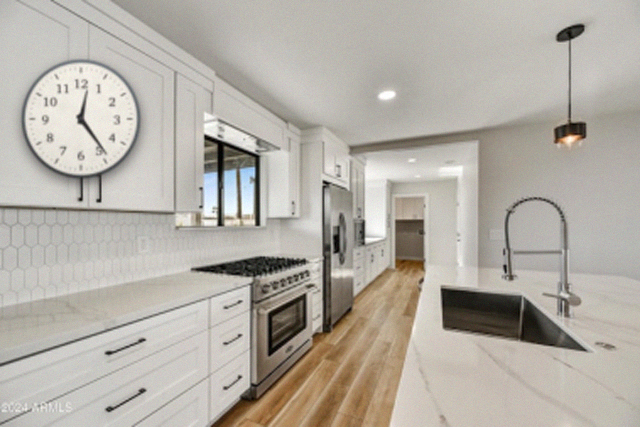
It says 12:24
